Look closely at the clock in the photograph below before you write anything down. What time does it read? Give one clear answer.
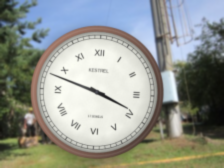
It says 3:48
